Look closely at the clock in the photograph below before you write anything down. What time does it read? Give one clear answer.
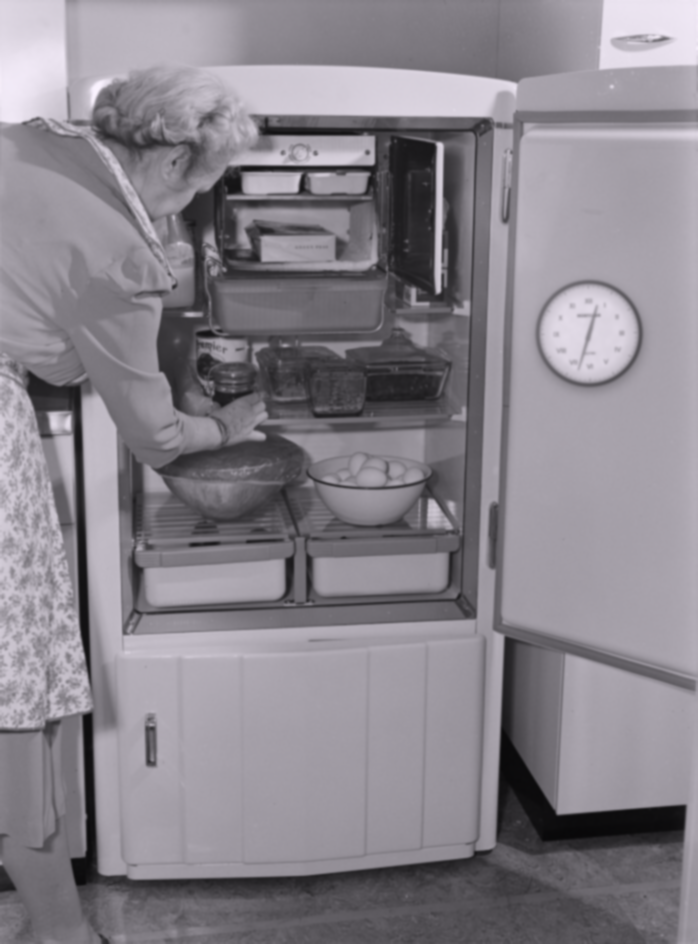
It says 12:33
